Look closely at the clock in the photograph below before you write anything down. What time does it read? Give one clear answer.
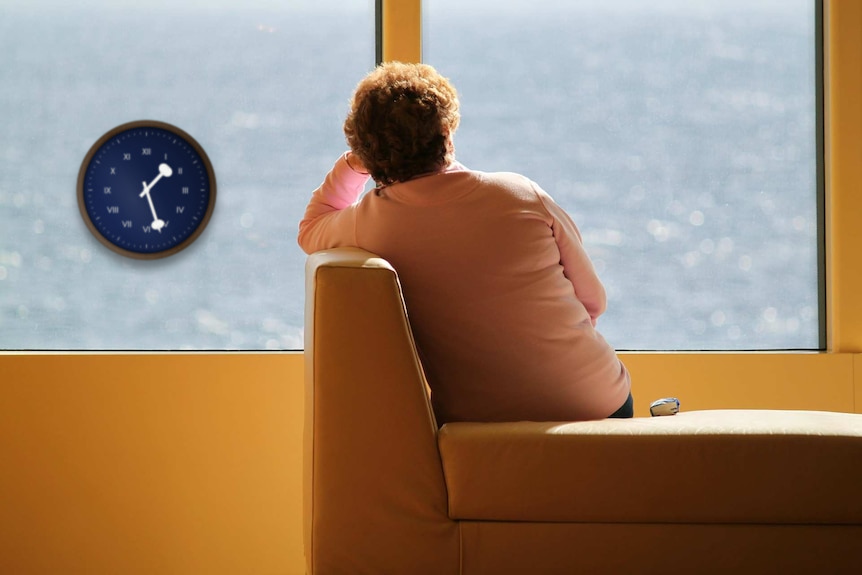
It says 1:27
